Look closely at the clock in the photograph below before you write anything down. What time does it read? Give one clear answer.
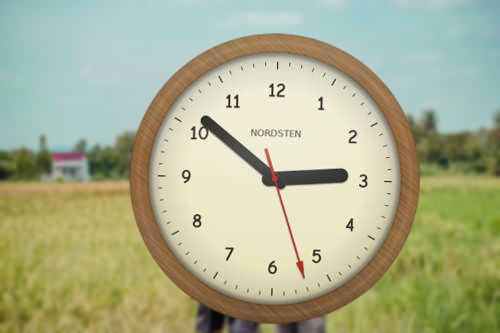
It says 2:51:27
